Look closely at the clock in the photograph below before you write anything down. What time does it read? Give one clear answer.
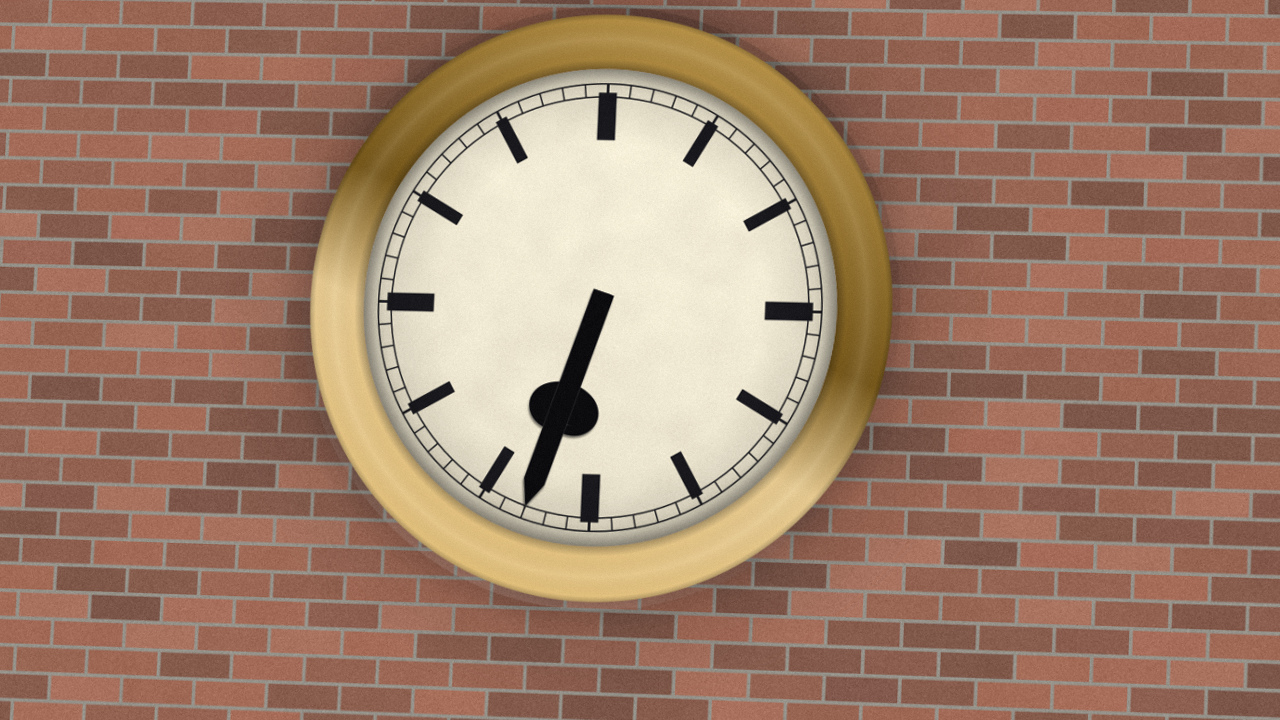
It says 6:33
